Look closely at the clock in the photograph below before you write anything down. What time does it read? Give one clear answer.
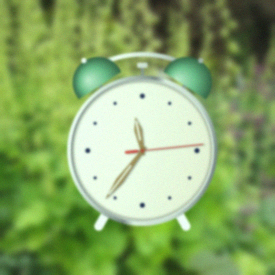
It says 11:36:14
